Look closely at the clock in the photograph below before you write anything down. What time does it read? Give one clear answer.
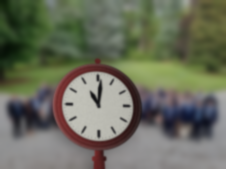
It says 11:01
